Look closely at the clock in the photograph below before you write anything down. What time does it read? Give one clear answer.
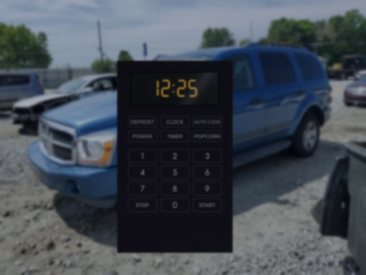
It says 12:25
